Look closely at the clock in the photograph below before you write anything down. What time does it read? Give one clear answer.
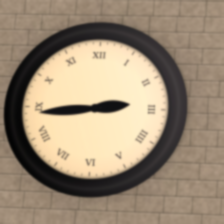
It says 2:44
